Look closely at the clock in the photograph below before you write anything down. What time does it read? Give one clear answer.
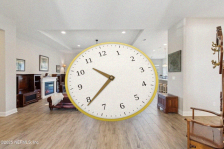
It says 10:39
